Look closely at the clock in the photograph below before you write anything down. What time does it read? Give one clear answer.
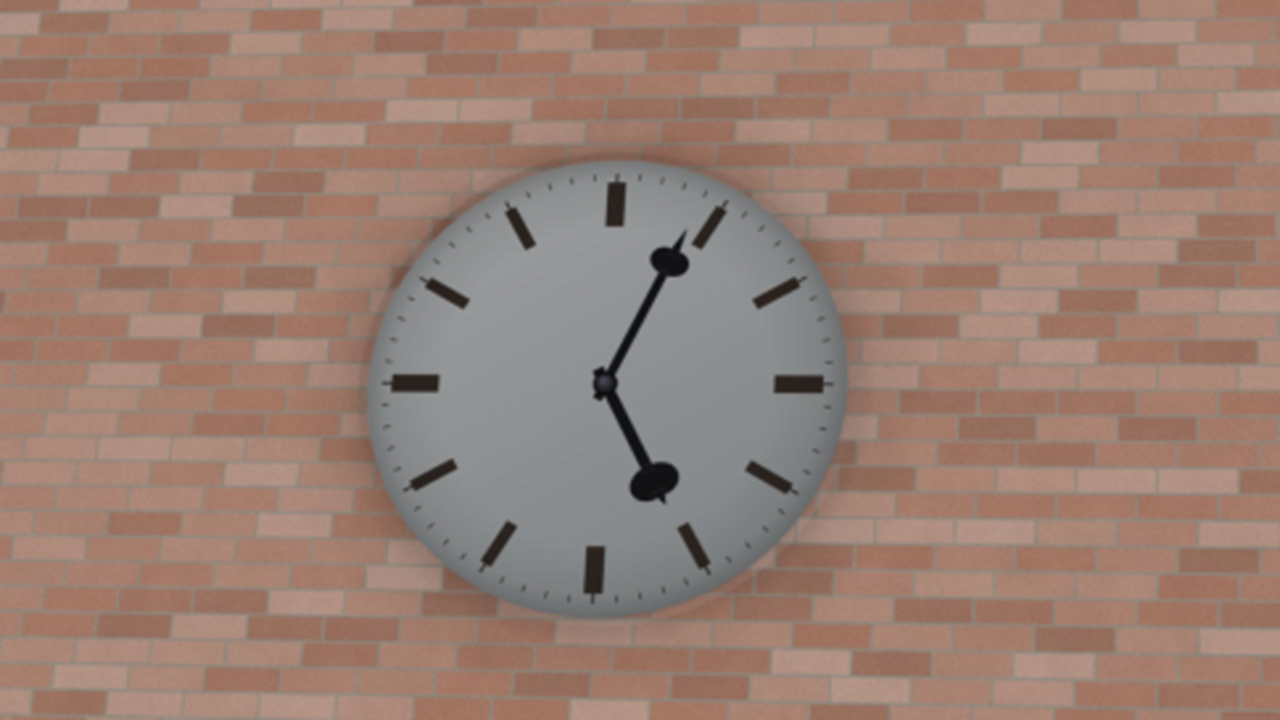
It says 5:04
